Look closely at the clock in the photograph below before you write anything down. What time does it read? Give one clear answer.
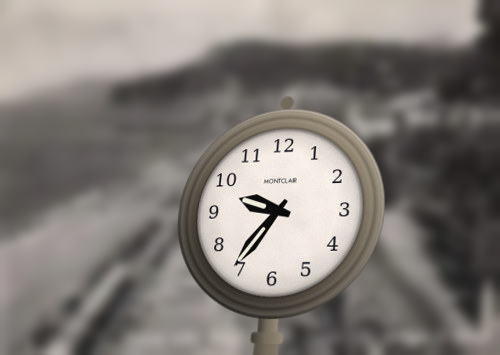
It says 9:36
